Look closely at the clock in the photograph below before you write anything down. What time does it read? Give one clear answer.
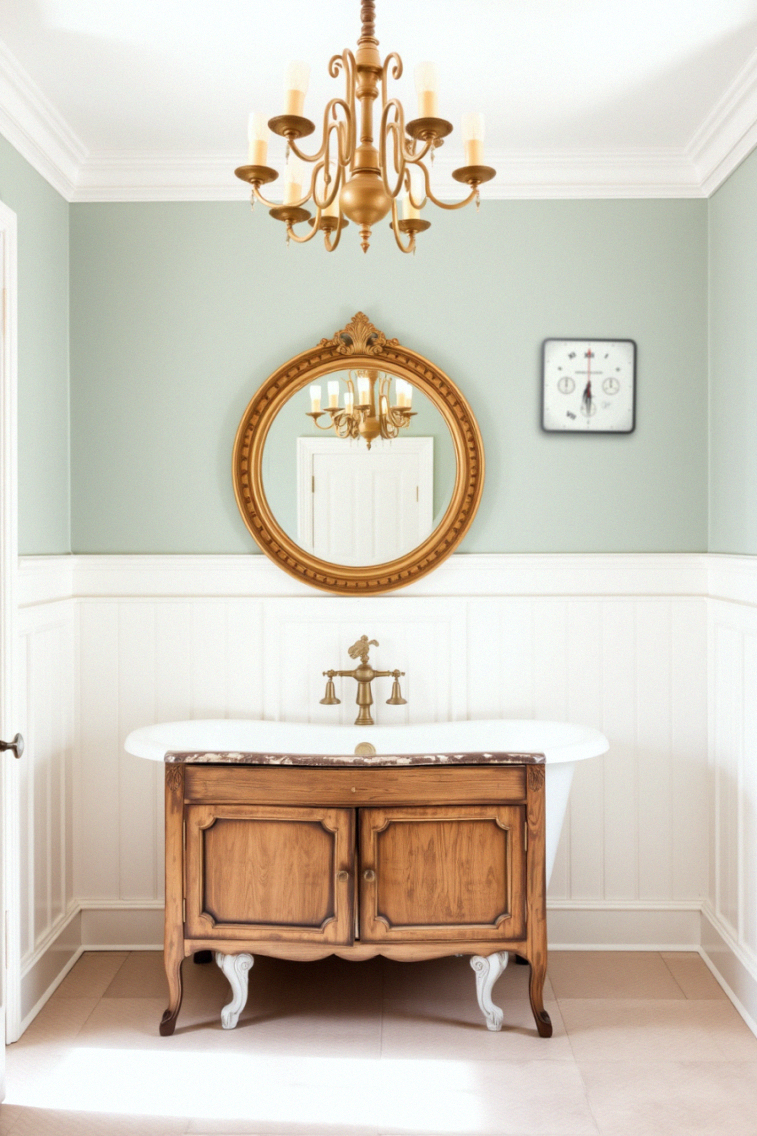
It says 6:30
